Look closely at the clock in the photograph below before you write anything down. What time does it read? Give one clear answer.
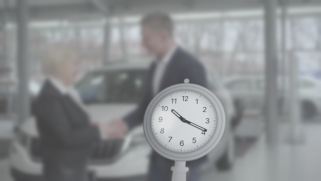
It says 10:19
